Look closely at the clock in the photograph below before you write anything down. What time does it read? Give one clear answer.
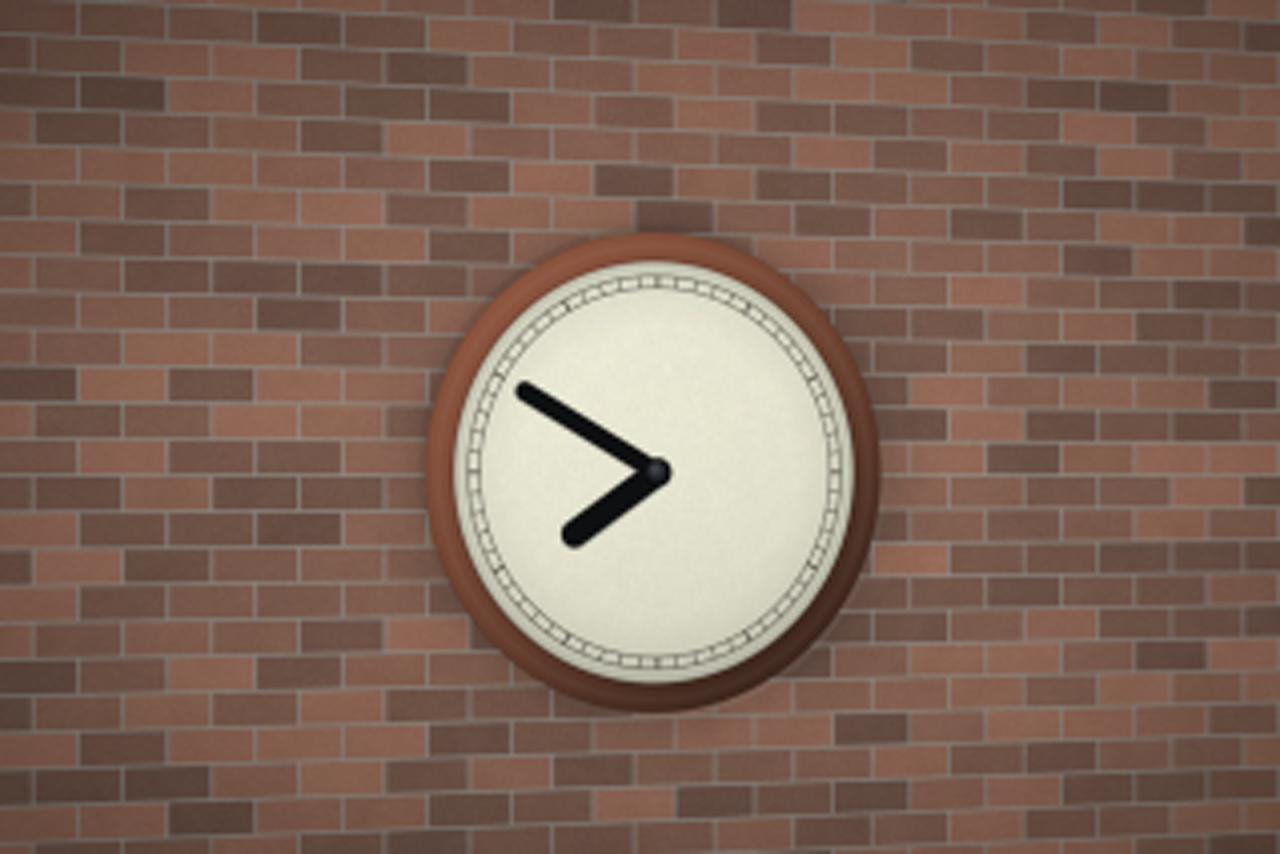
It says 7:50
